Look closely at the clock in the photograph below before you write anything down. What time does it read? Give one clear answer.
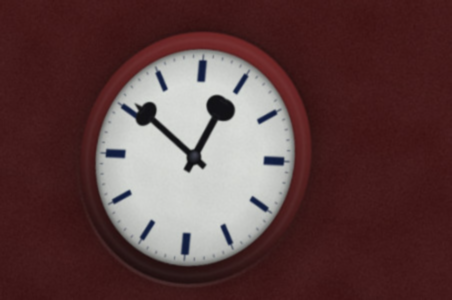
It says 12:51
